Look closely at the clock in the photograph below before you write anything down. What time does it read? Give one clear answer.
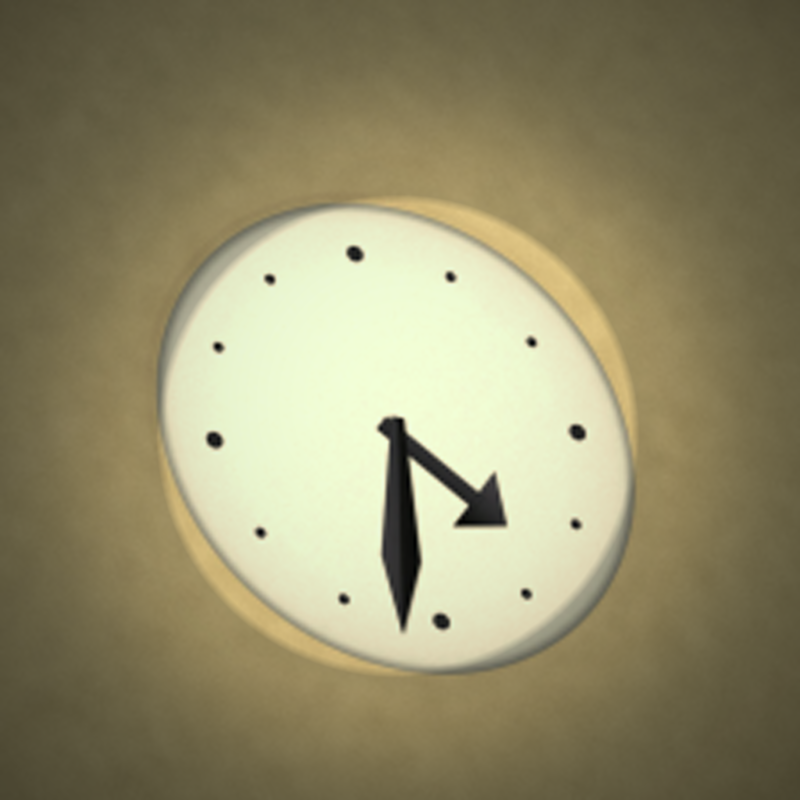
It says 4:32
